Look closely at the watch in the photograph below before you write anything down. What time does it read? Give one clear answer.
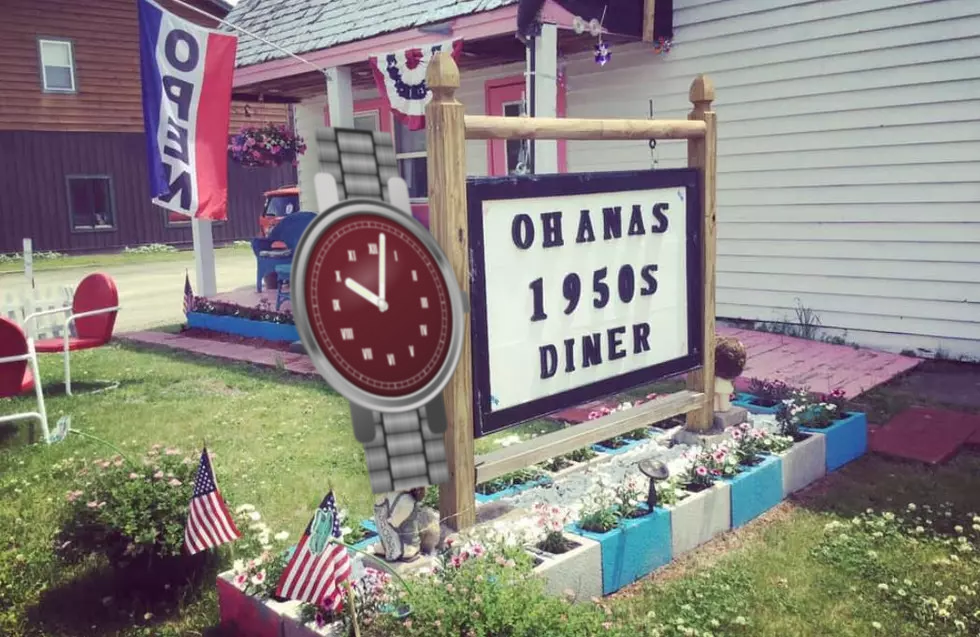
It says 10:02
